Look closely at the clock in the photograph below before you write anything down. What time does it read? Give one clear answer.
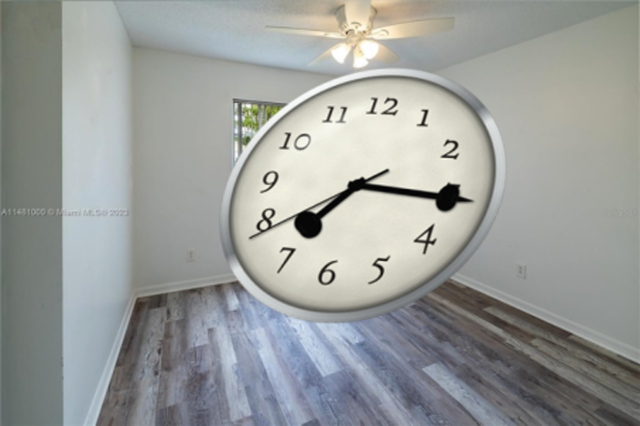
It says 7:15:39
